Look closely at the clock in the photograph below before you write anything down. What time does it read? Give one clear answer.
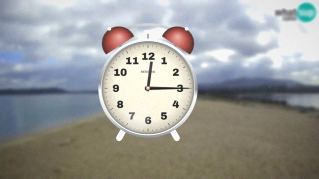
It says 12:15
